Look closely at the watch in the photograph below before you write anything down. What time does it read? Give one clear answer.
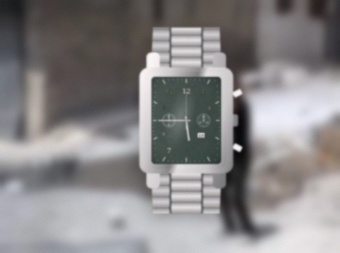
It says 5:45
